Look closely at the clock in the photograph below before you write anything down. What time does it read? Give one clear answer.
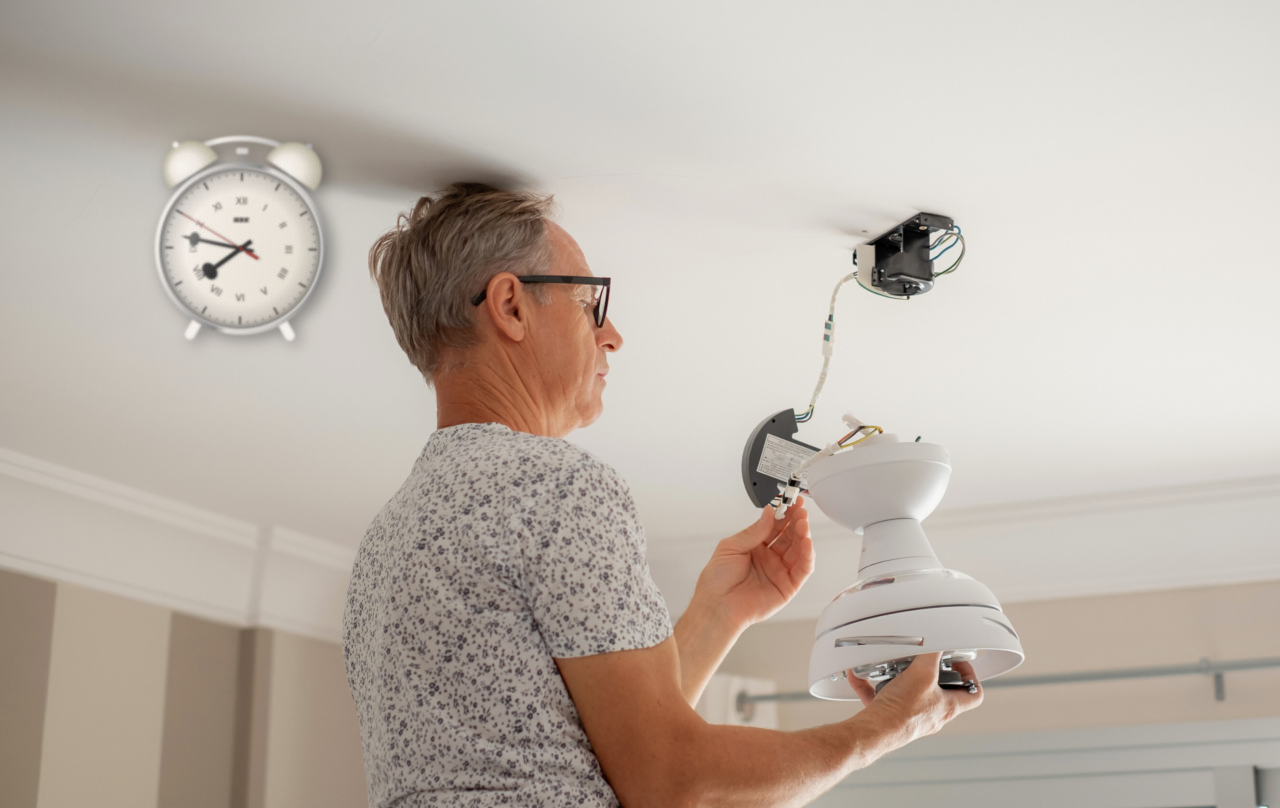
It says 7:46:50
